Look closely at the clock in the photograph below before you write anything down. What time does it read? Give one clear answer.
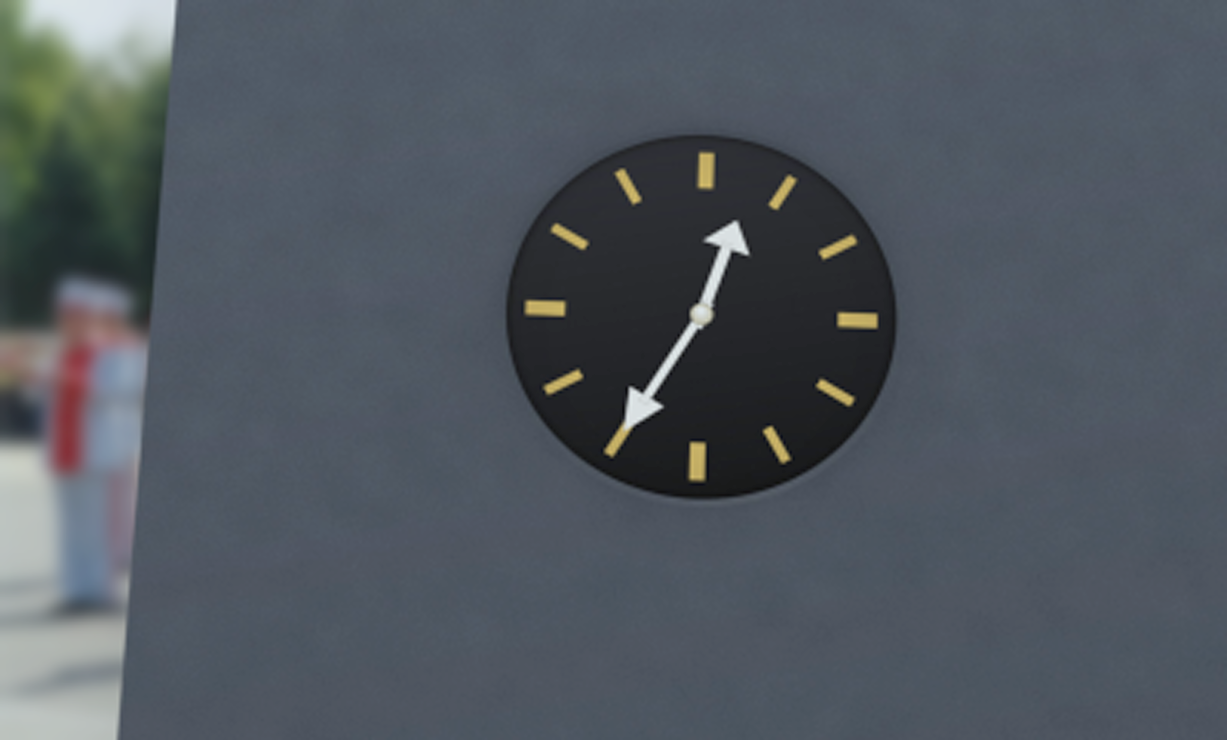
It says 12:35
